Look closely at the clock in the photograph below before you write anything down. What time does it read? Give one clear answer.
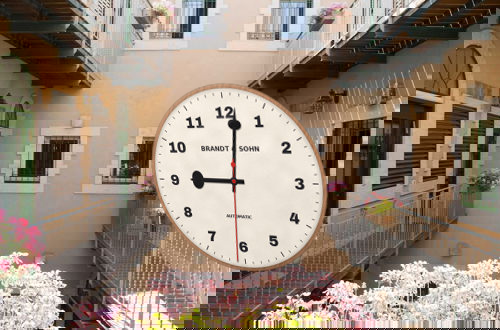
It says 9:01:31
